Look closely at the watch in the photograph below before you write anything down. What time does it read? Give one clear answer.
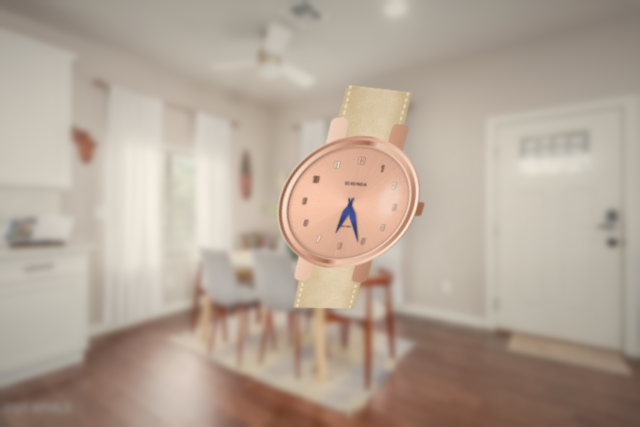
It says 6:26
